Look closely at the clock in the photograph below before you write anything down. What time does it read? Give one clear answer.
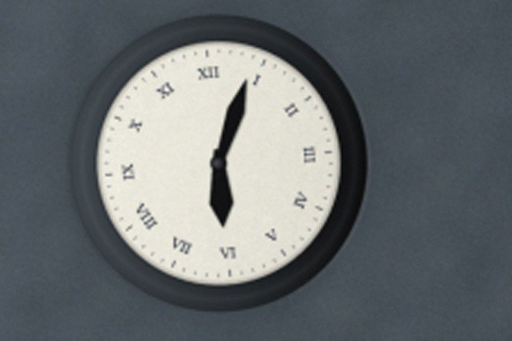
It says 6:04
